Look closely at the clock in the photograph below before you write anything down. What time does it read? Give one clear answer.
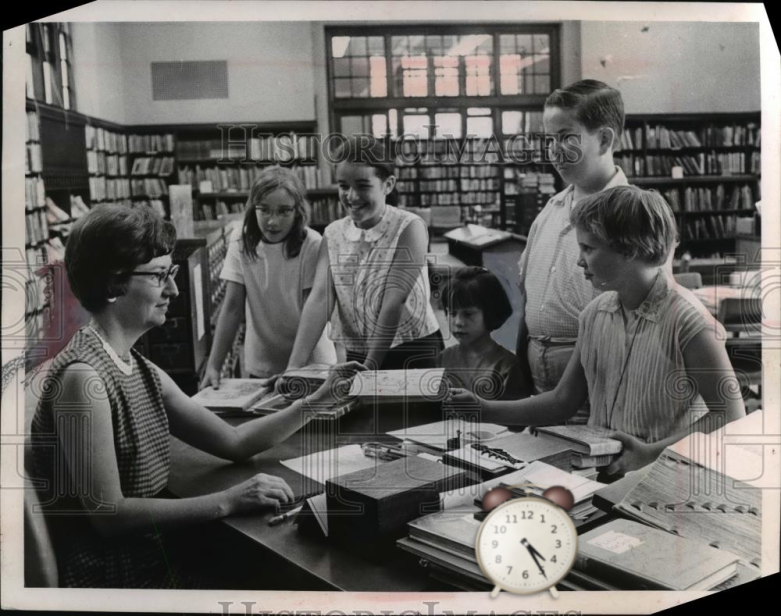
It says 4:25
